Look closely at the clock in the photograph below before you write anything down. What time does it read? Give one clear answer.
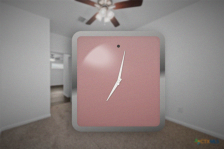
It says 7:02
